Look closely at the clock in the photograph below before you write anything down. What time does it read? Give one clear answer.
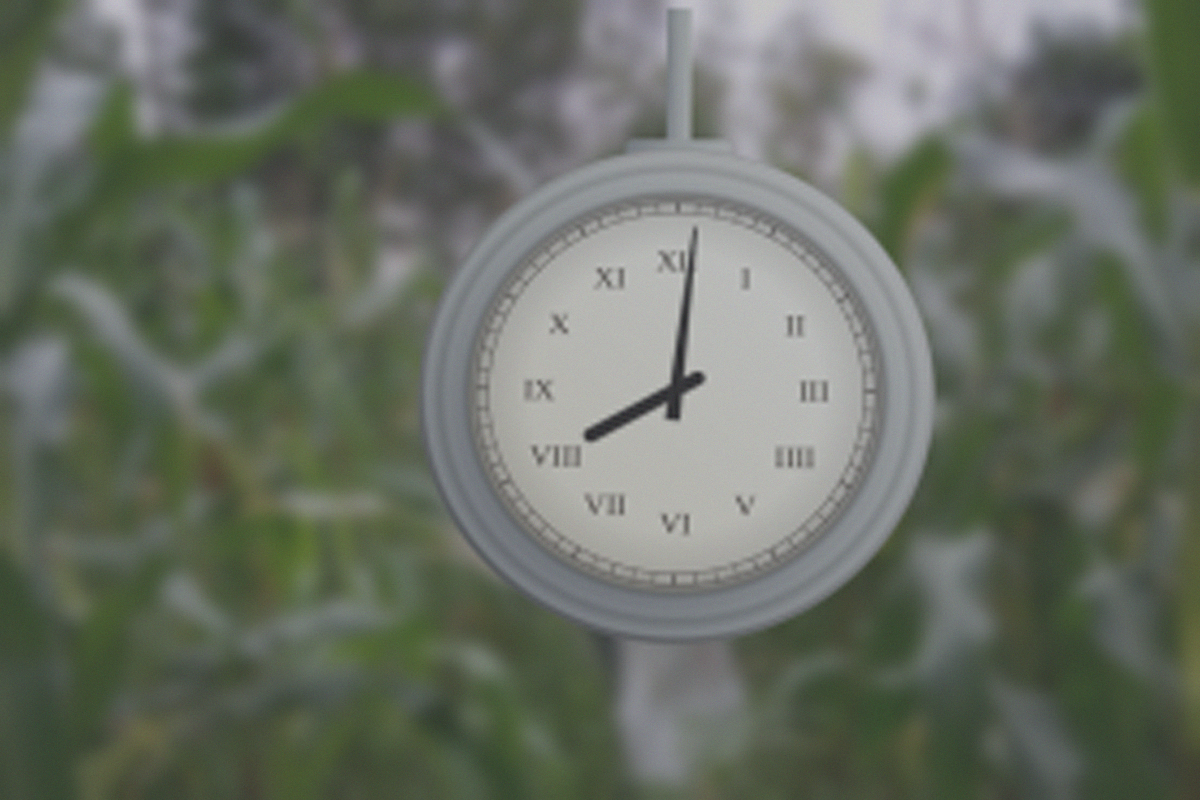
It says 8:01
